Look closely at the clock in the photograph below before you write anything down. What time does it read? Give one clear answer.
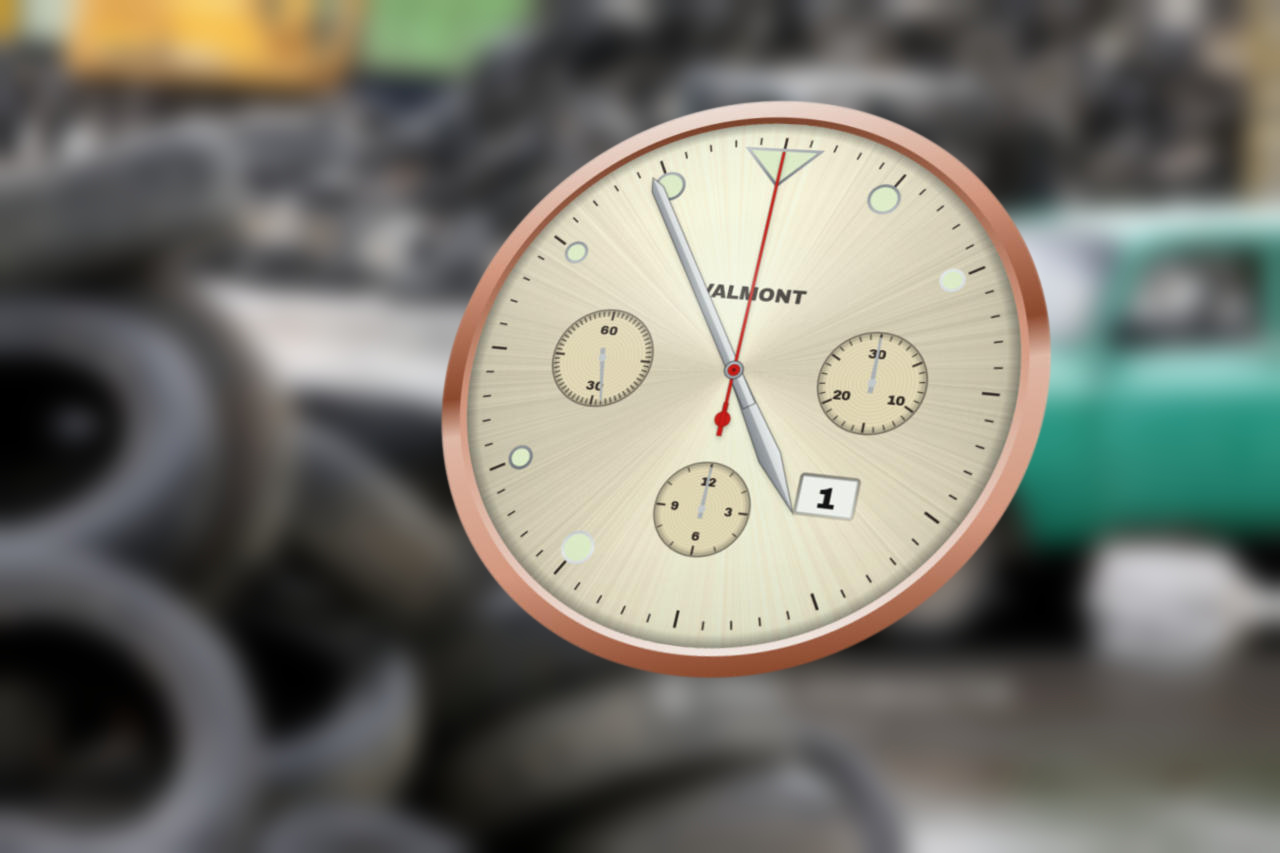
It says 4:54:28
